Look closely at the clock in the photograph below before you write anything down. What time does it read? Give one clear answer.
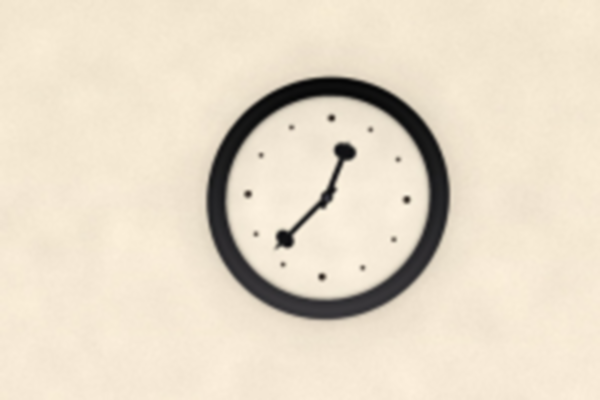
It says 12:37
